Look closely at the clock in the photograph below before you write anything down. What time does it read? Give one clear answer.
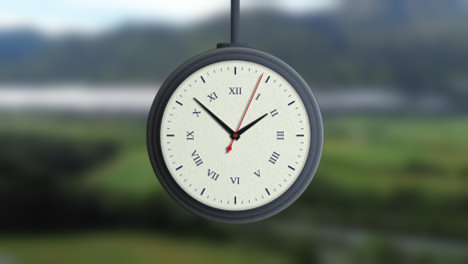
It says 1:52:04
